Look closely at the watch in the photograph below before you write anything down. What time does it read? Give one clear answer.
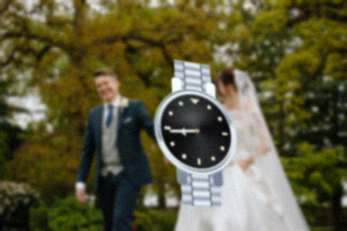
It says 8:44
